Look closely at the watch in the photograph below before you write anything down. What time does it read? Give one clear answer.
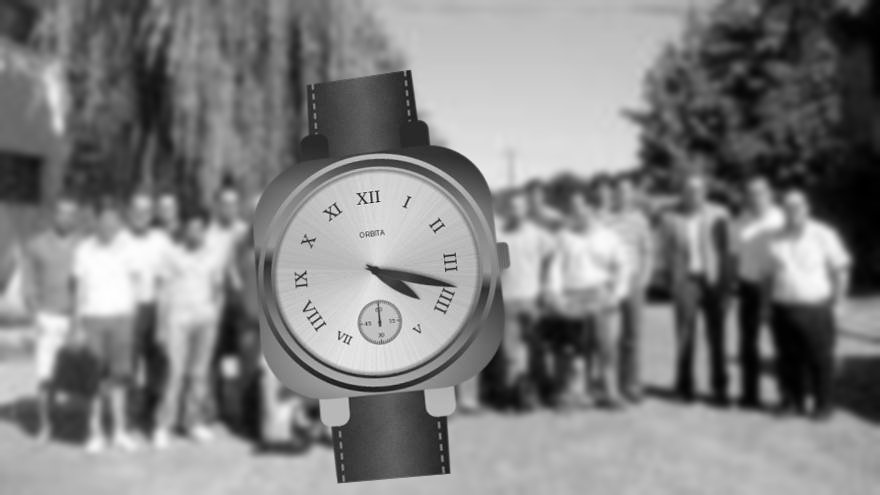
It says 4:18
